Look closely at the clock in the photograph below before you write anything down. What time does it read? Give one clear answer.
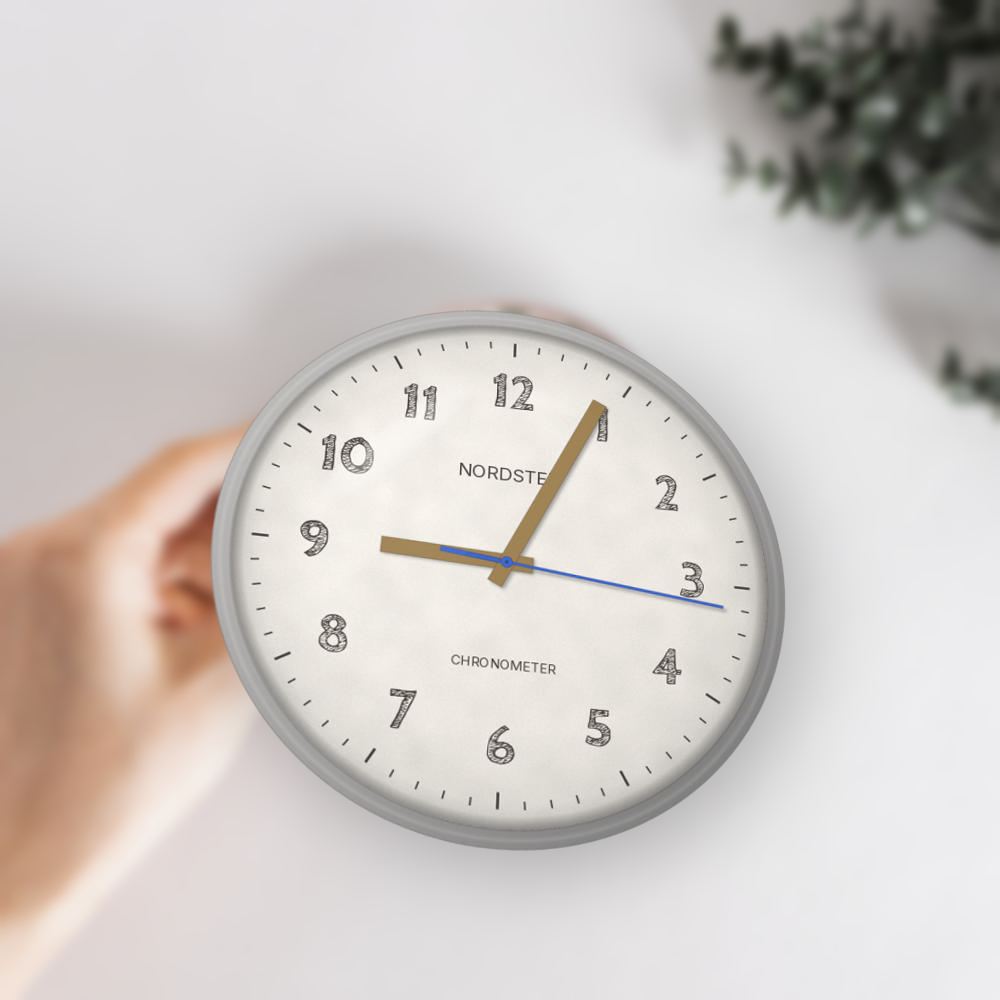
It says 9:04:16
